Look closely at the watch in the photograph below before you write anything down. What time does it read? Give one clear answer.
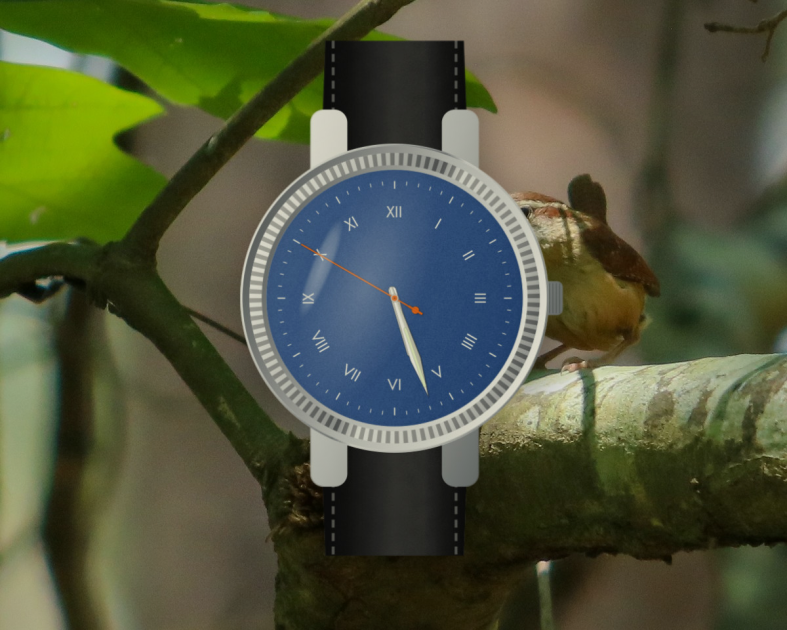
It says 5:26:50
